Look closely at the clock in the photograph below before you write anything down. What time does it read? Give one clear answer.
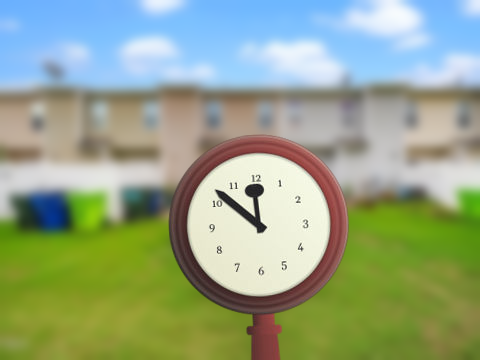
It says 11:52
